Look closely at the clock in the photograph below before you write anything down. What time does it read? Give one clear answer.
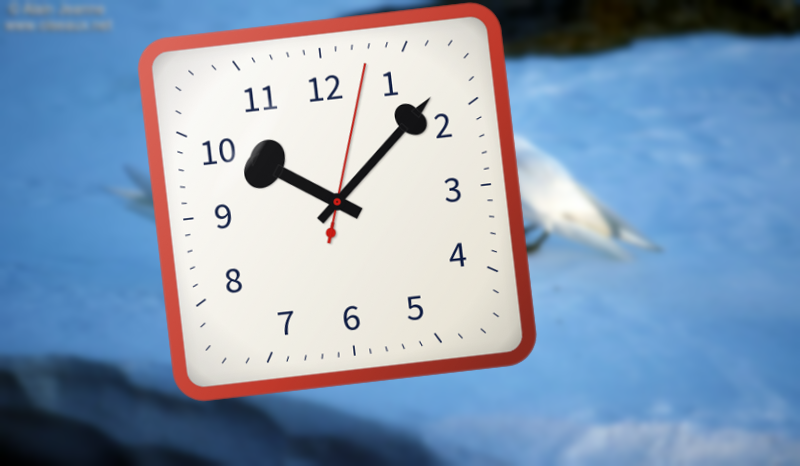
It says 10:08:03
